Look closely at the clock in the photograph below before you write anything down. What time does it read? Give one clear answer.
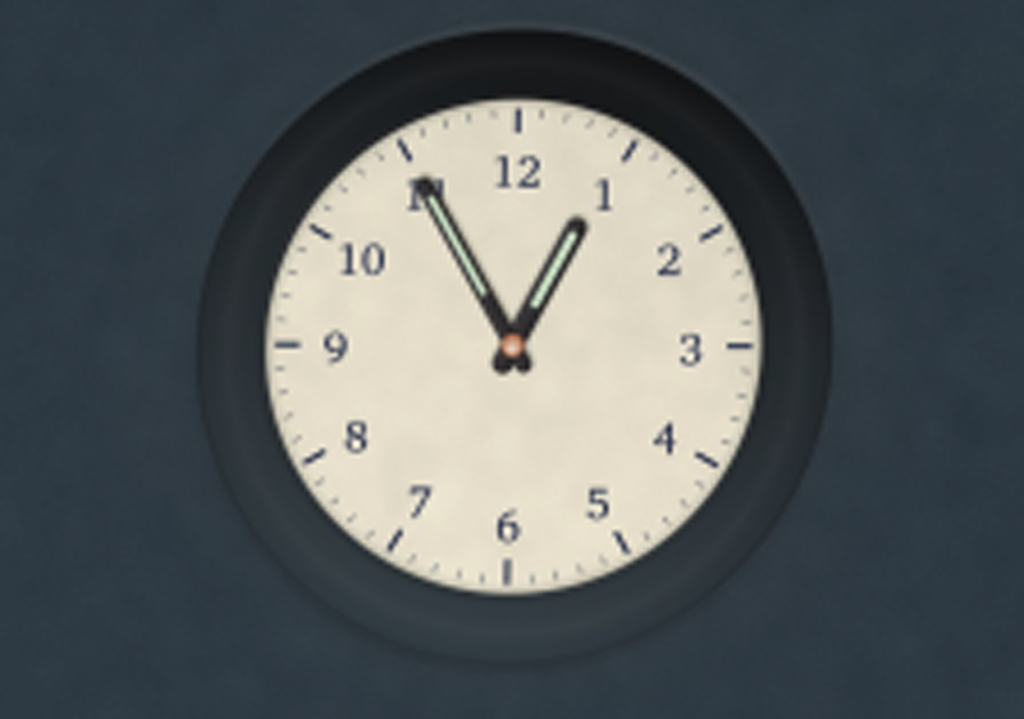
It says 12:55
